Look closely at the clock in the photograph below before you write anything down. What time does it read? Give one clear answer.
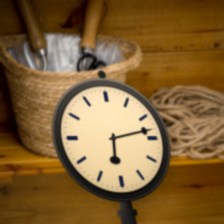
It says 6:13
